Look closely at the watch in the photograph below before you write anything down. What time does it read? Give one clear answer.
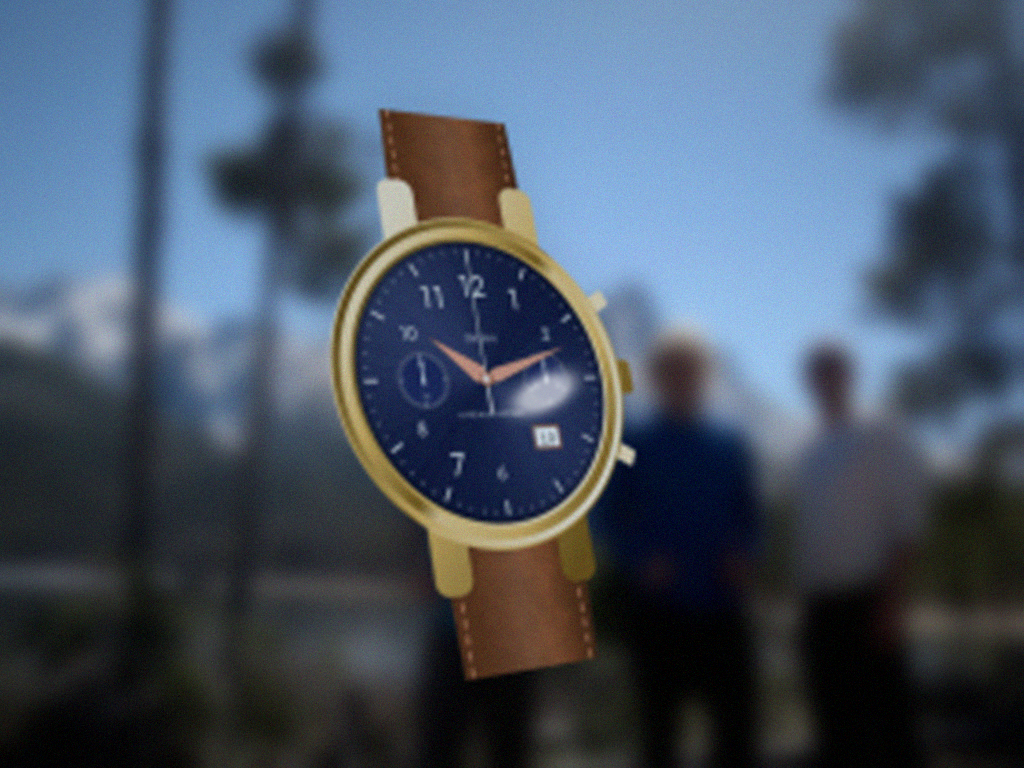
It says 10:12
